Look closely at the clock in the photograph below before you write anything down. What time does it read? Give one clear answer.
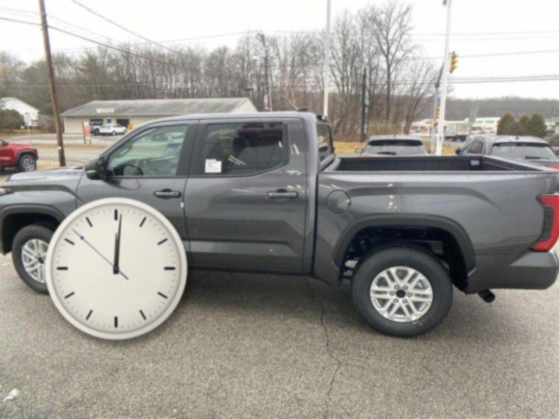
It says 12:00:52
